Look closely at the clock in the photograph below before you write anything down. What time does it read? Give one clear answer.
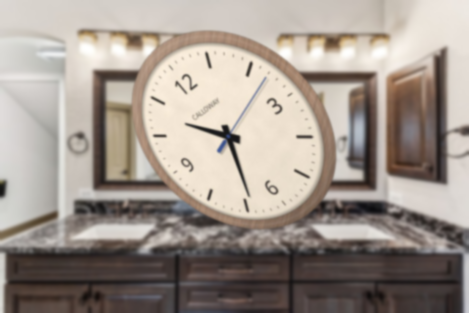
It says 10:34:12
